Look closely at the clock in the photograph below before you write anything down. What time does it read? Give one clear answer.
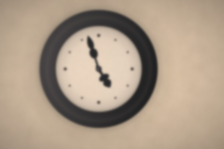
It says 4:57
